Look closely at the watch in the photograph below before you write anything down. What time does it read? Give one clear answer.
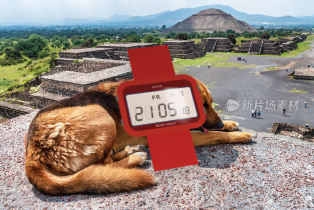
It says 21:05:18
